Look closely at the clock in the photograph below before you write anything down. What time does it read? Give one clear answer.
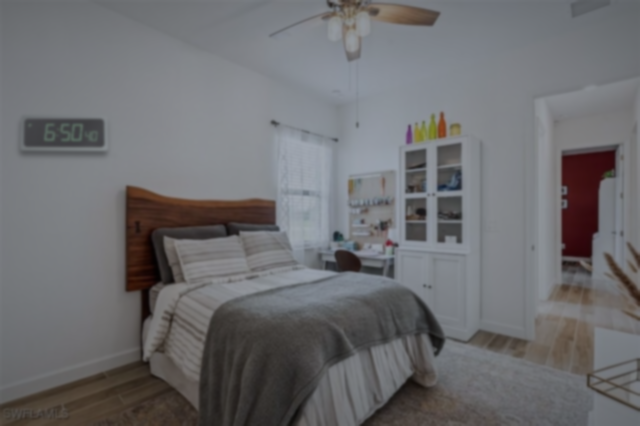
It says 6:50
